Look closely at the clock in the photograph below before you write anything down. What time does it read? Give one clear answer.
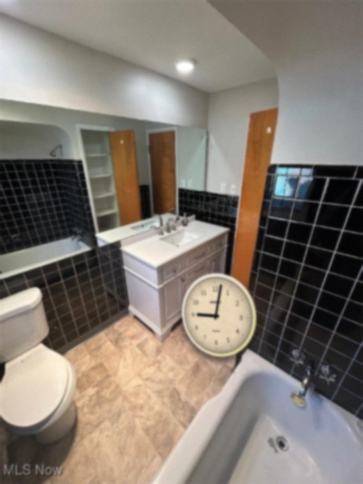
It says 9:02
